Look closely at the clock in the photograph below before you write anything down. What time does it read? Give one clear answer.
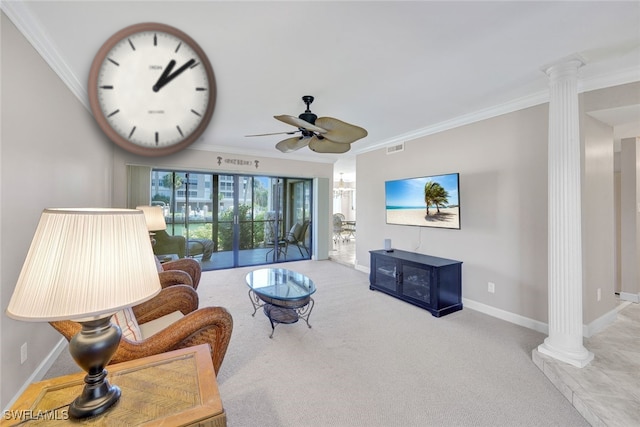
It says 1:09
